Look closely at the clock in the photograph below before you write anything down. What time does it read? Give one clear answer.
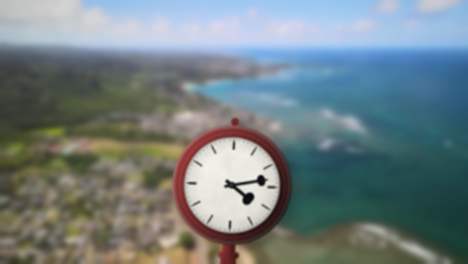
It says 4:13
